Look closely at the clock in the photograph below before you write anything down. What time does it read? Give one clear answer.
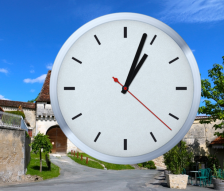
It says 1:03:22
